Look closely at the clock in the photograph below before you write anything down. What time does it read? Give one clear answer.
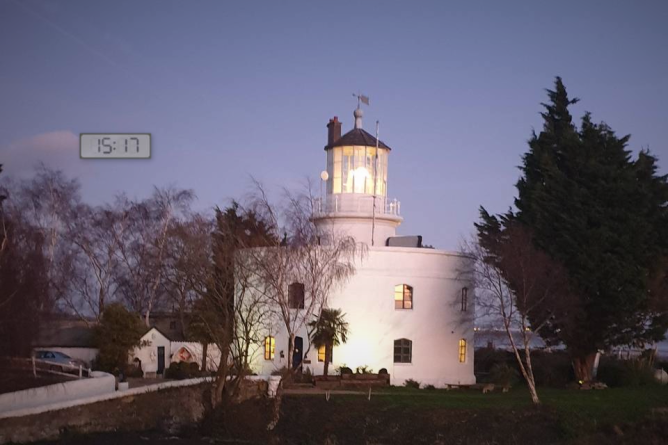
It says 15:17
